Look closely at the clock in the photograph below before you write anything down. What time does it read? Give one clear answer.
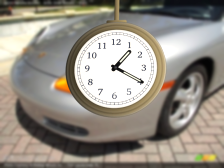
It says 1:20
